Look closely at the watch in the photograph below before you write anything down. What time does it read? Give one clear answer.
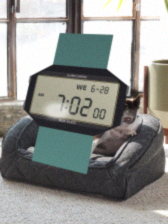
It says 7:02:00
